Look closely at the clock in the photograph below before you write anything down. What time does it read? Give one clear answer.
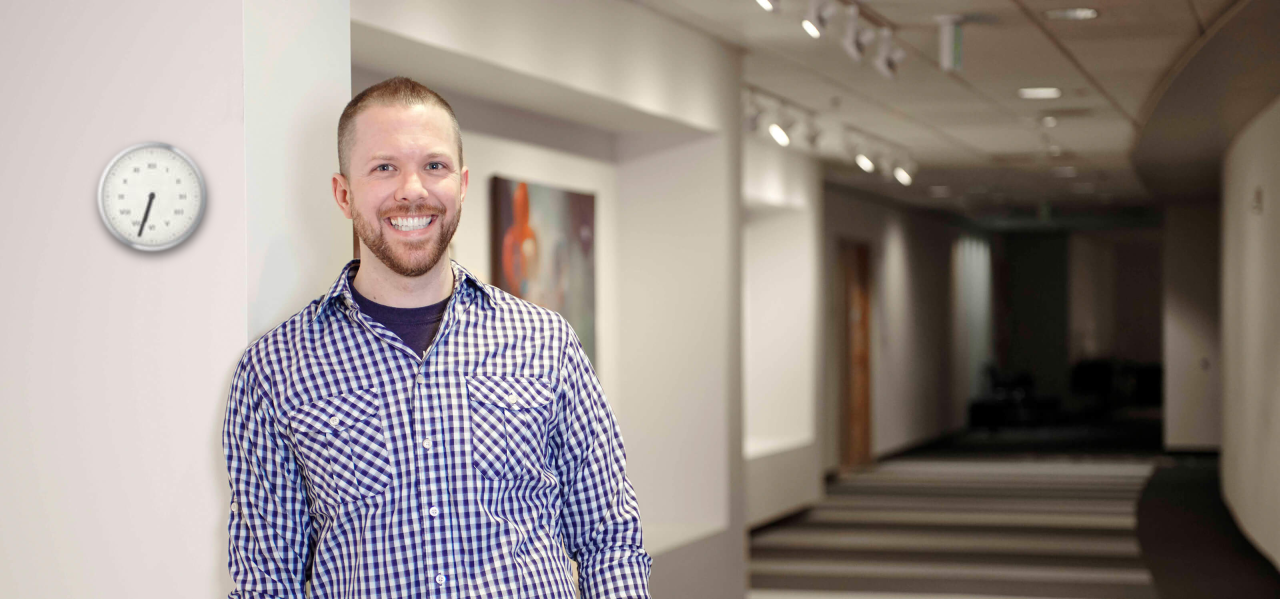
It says 6:33
